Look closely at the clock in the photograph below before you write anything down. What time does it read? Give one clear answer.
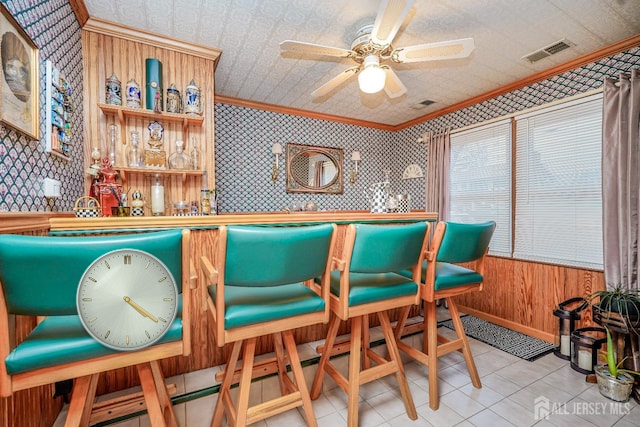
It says 4:21
